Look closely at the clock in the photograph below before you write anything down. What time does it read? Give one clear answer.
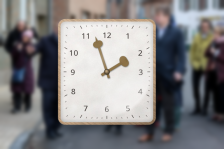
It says 1:57
